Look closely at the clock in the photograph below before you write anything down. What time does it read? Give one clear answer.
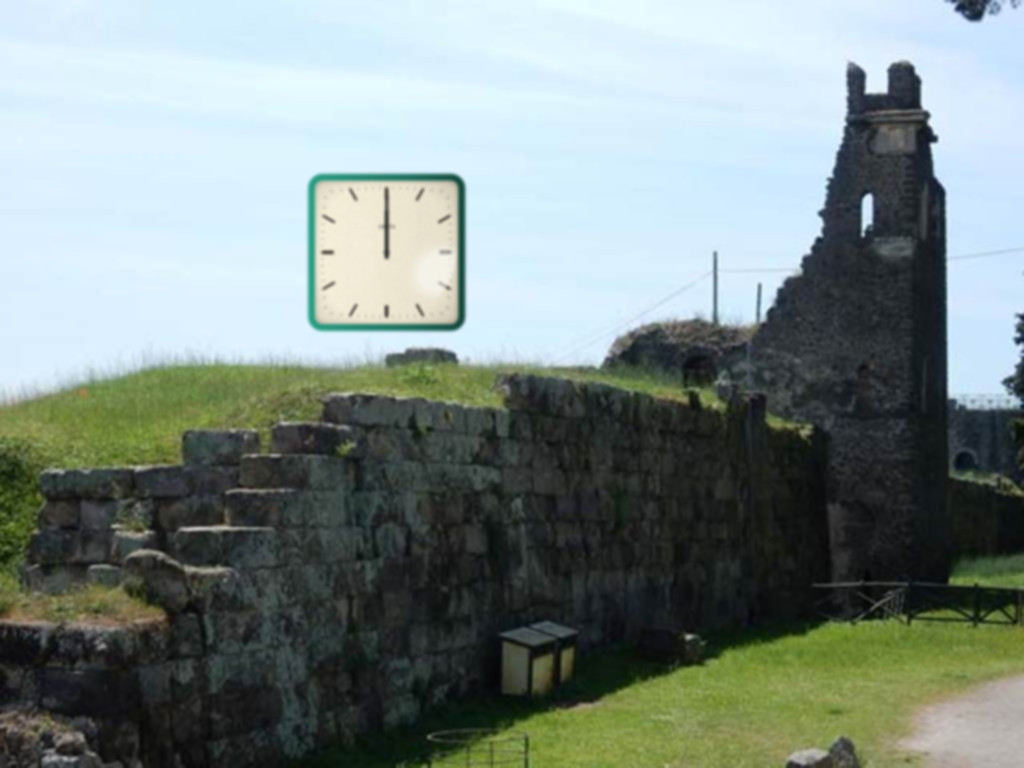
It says 12:00
